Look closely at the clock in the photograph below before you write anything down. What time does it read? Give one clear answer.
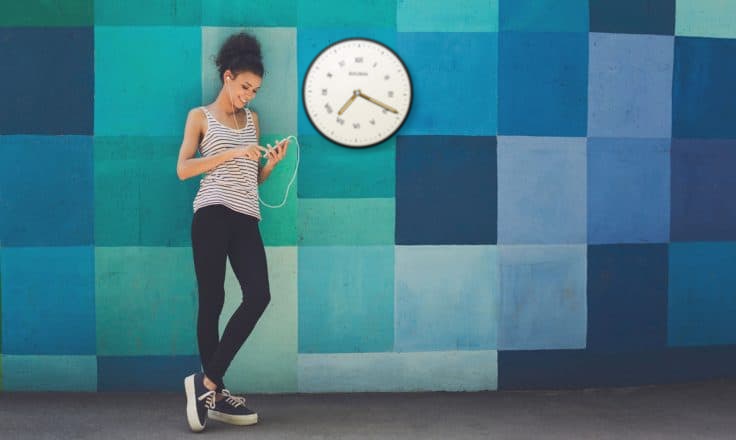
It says 7:19
